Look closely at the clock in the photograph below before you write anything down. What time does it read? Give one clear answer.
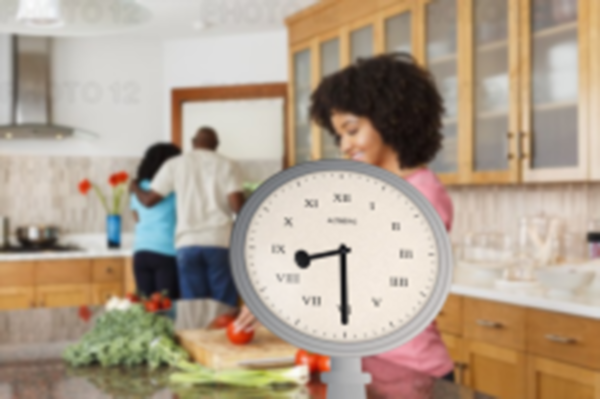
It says 8:30
